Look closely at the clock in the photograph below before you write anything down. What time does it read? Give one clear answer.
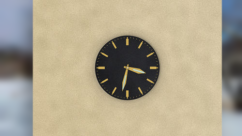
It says 3:32
